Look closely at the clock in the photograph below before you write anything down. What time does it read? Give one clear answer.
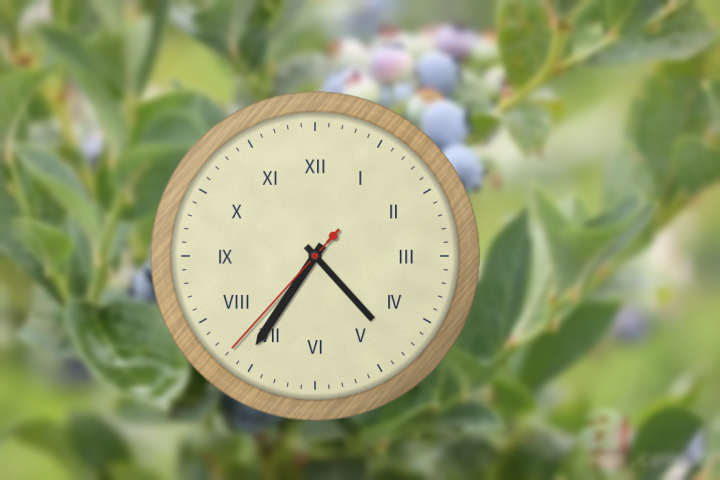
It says 4:35:37
